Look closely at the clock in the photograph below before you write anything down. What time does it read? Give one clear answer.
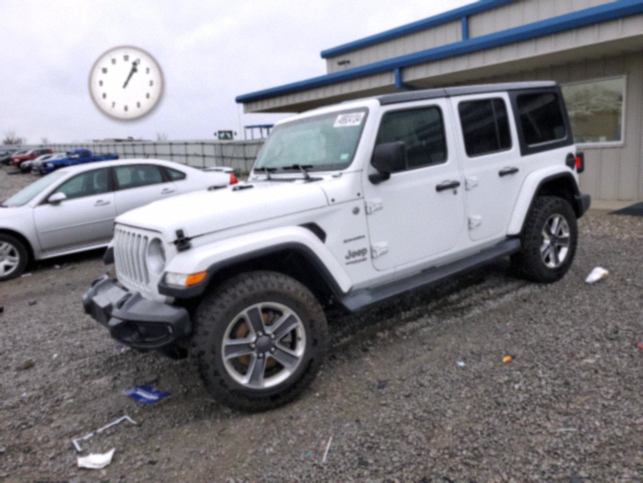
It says 1:04
